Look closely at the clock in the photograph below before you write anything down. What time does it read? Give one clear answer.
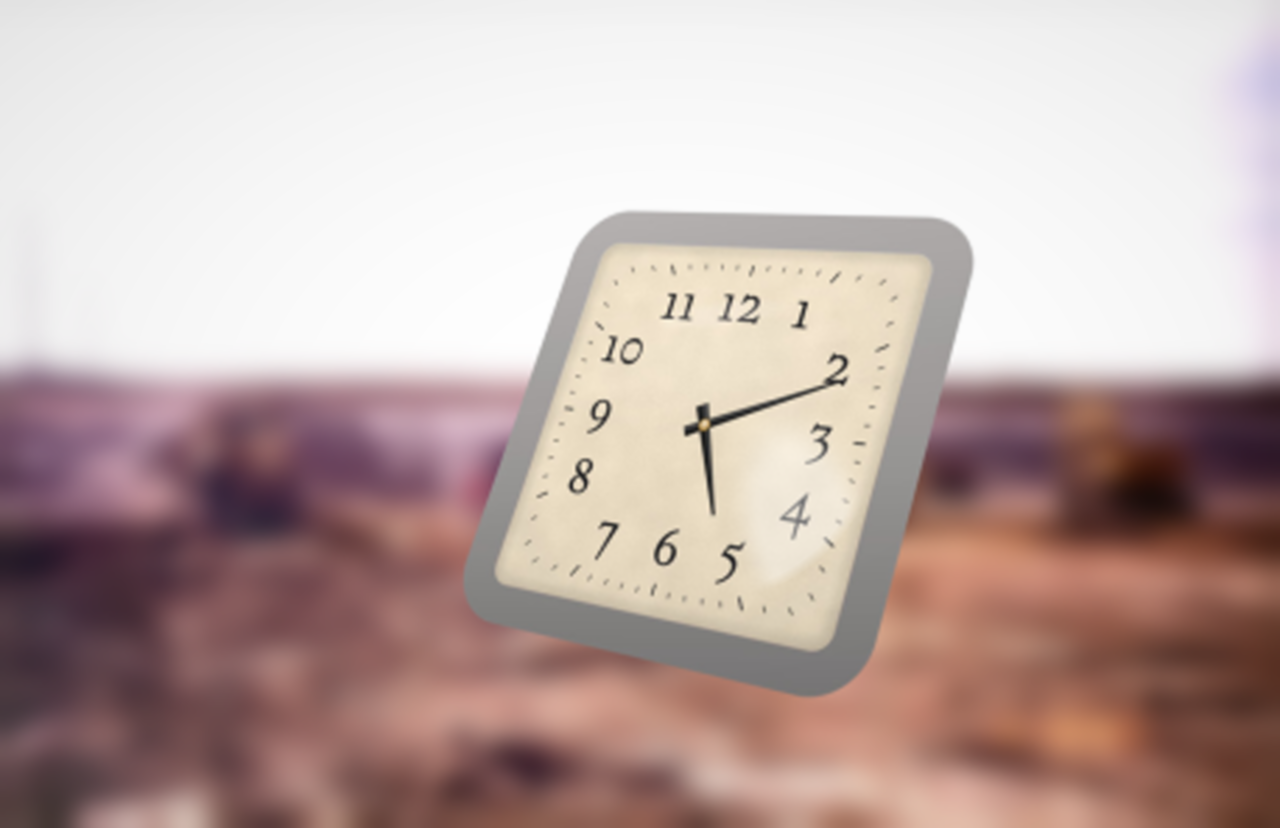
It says 5:11
